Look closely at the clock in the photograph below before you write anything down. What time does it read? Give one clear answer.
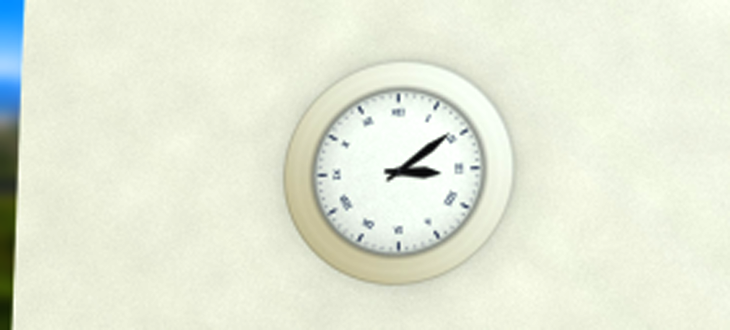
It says 3:09
